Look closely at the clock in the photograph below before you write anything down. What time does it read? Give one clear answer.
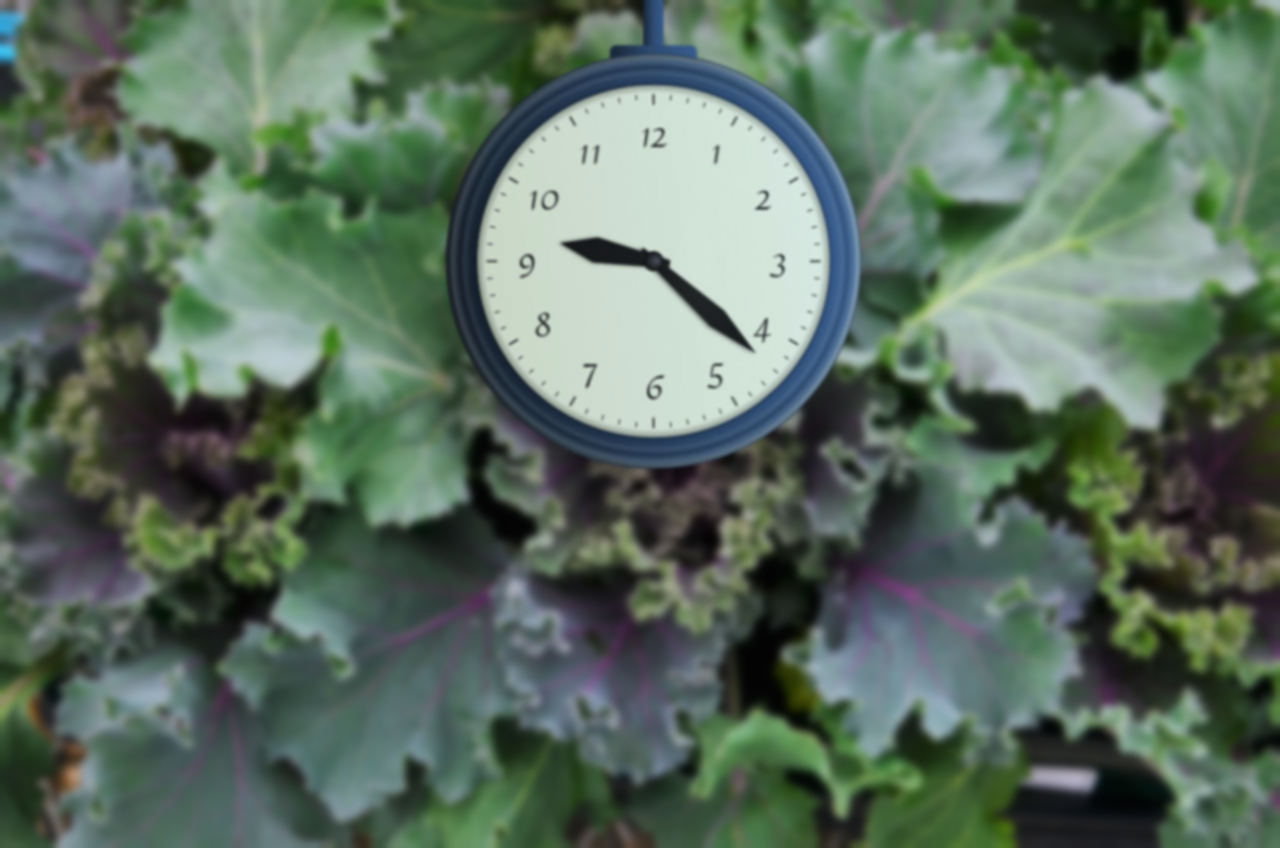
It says 9:22
